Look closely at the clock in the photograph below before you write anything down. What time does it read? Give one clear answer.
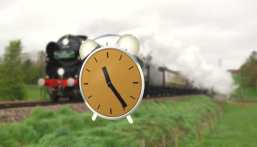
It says 11:24
